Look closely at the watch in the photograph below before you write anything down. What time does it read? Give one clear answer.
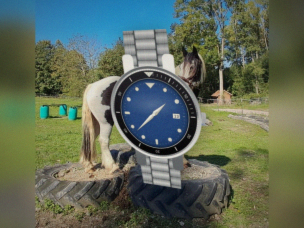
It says 1:38
